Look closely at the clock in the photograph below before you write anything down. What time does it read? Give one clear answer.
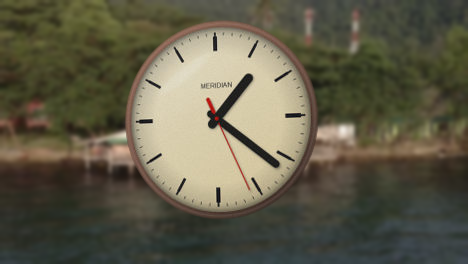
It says 1:21:26
